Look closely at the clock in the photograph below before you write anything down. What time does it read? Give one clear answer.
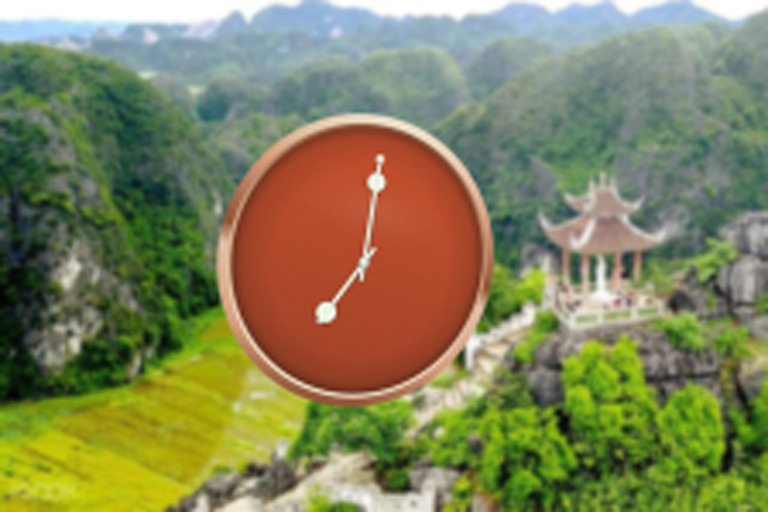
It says 7:00
